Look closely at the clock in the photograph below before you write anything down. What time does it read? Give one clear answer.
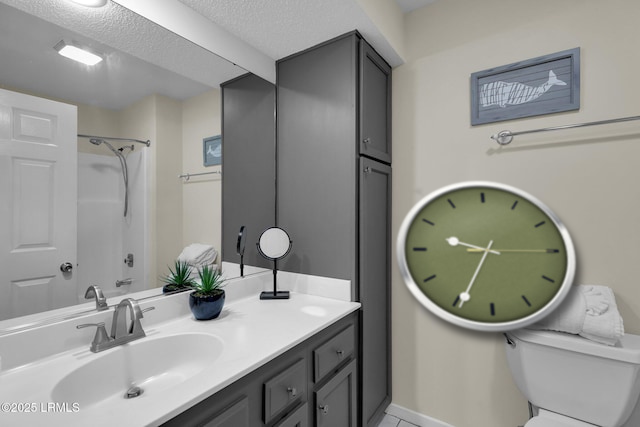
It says 9:34:15
